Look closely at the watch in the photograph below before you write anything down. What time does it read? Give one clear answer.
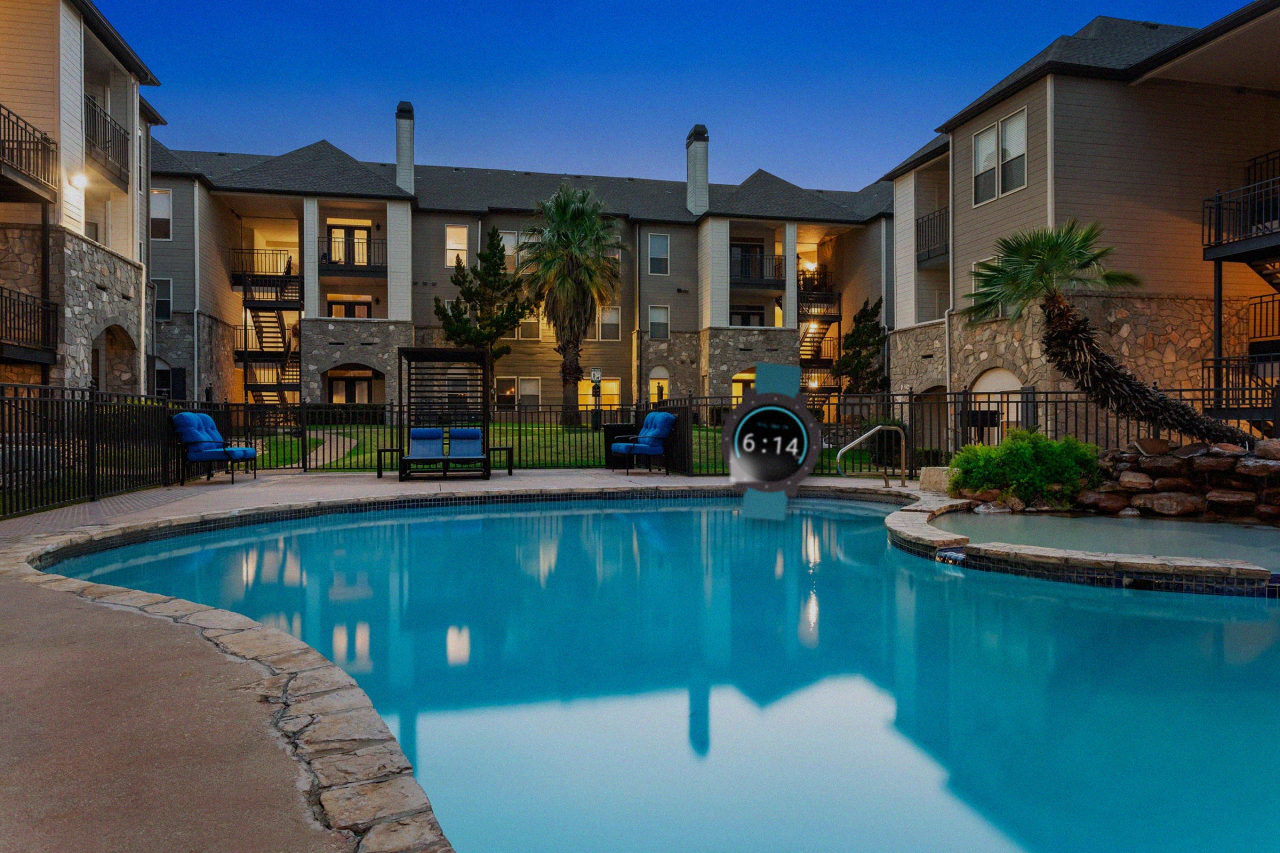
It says 6:14
